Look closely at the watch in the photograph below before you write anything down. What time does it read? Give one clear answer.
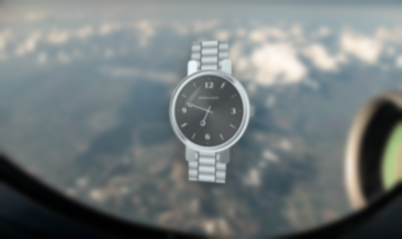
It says 6:48
